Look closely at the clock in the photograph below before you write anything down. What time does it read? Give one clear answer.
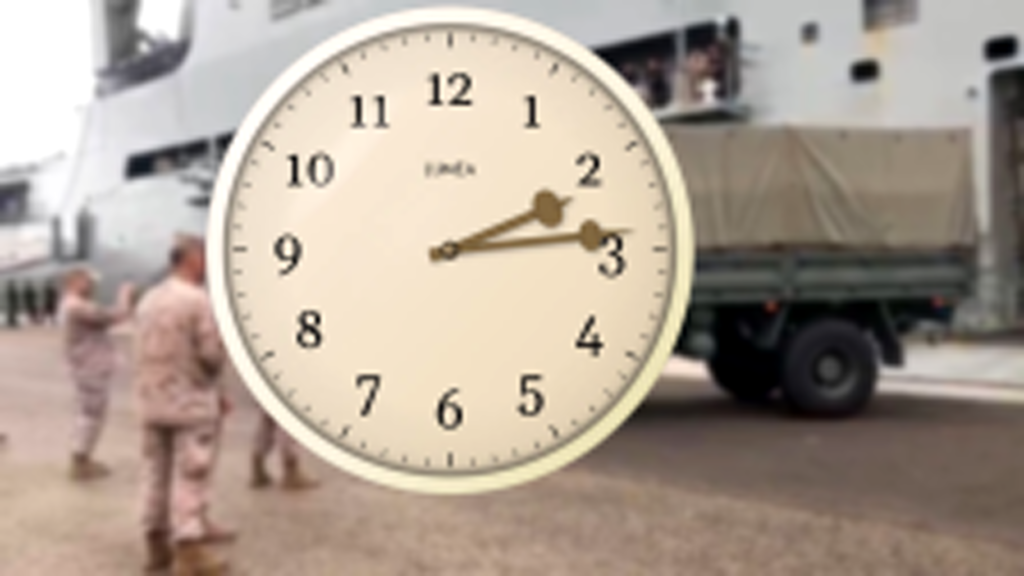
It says 2:14
